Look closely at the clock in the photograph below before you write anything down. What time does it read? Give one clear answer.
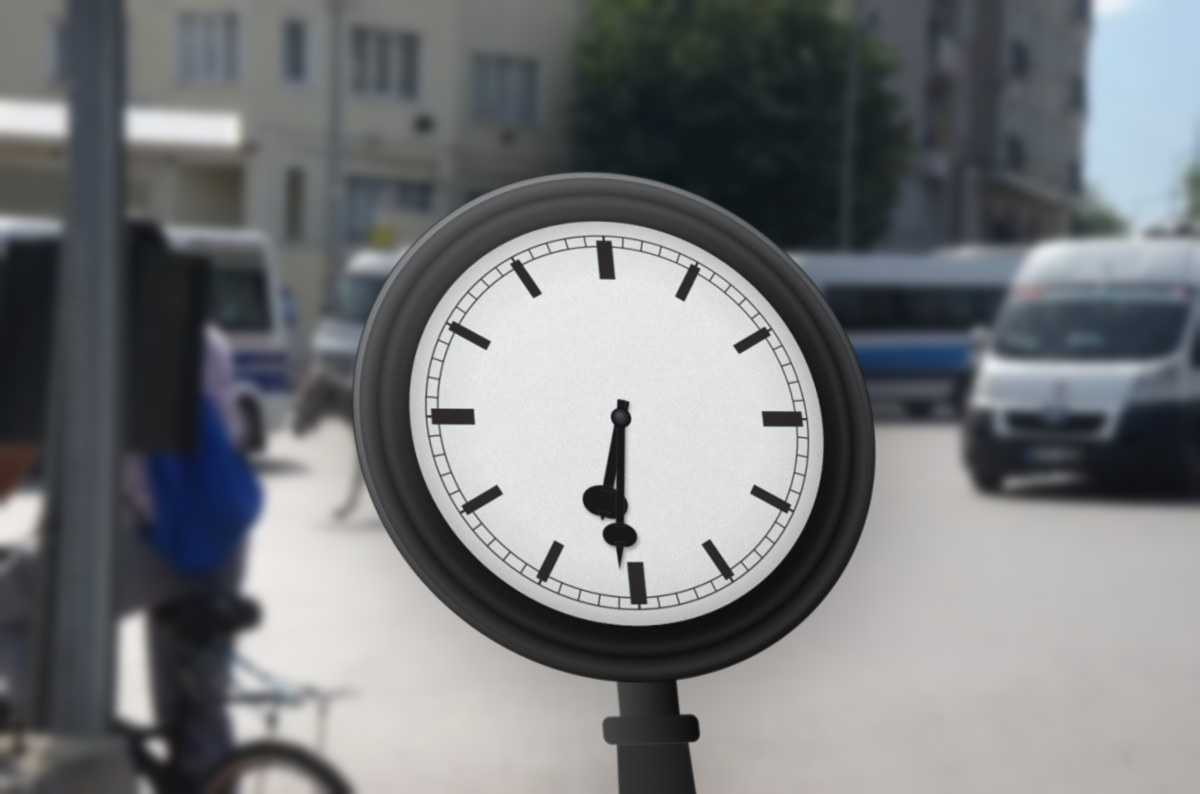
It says 6:31
